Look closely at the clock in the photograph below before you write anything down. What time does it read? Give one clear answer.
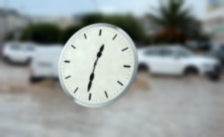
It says 12:31
